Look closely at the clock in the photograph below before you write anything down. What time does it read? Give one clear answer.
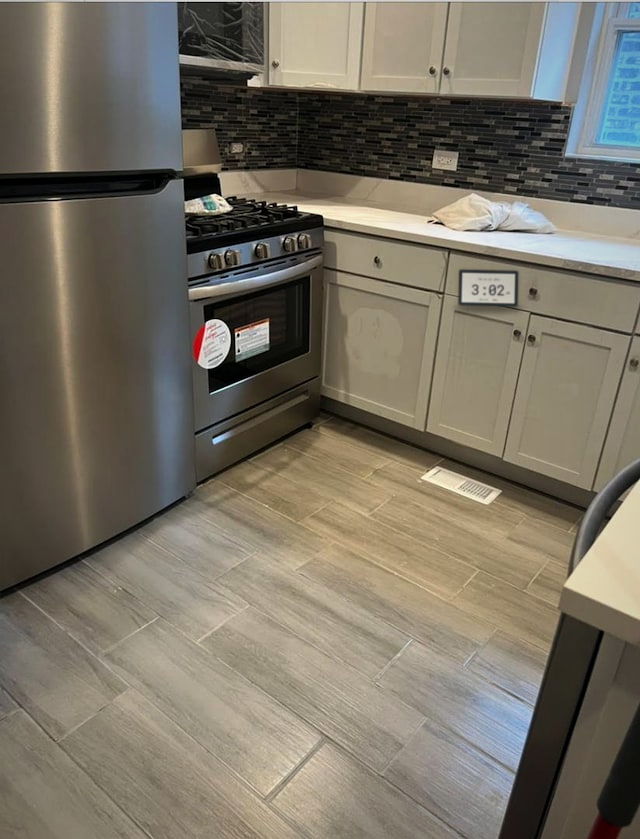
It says 3:02
